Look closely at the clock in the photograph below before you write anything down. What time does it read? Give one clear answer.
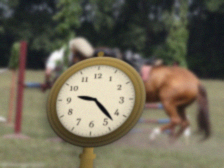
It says 9:23
